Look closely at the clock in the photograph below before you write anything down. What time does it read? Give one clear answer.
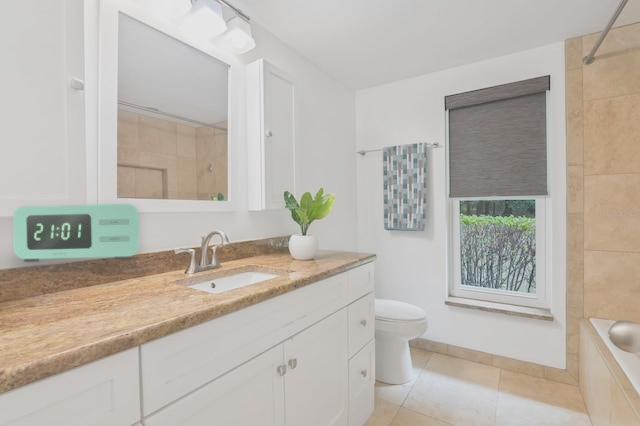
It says 21:01
